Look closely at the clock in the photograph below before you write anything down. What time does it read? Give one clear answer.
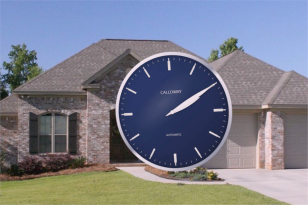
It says 2:10
